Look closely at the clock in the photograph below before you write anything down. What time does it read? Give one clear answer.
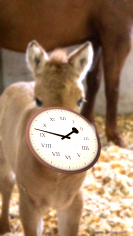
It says 1:47
